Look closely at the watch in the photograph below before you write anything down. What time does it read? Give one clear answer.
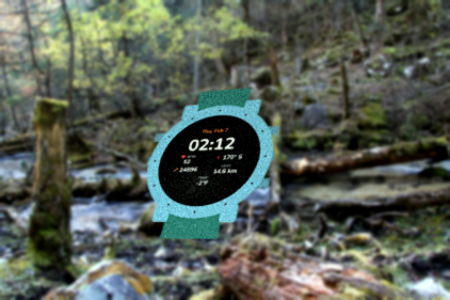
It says 2:12
